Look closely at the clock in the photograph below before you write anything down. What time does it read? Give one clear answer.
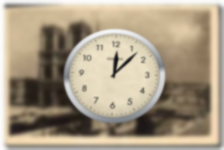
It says 12:07
